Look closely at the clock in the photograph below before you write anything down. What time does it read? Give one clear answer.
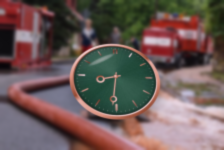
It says 8:31
